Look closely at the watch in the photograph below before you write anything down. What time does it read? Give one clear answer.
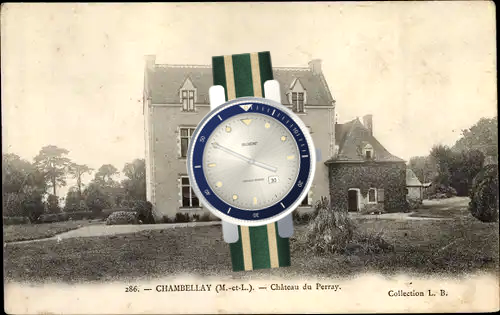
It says 3:50
